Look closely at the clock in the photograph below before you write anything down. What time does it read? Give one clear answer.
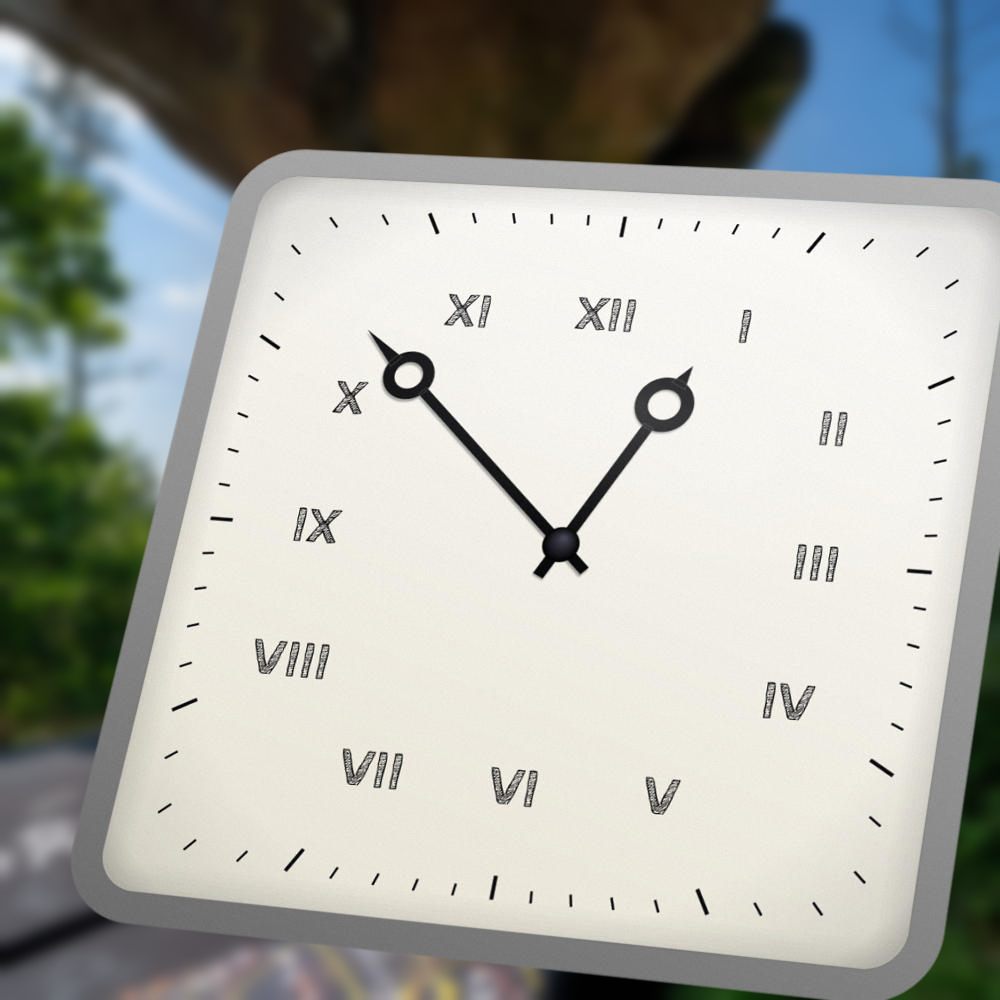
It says 12:52
